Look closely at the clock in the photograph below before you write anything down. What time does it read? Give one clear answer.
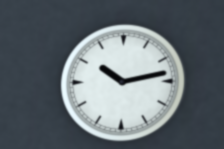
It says 10:13
